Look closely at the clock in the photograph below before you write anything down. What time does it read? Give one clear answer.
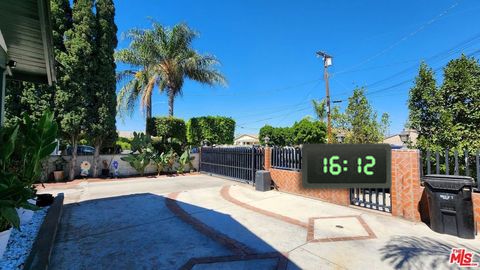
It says 16:12
